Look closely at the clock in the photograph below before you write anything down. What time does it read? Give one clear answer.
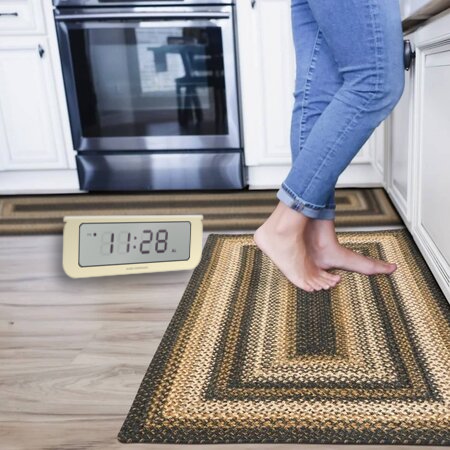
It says 11:28
